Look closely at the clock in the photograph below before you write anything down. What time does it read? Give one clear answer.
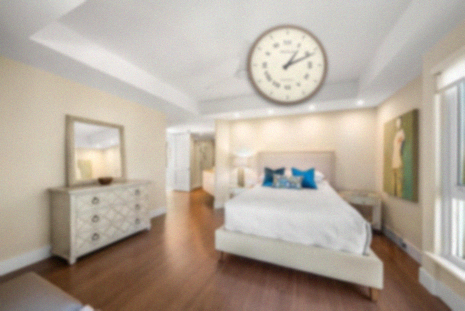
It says 1:11
